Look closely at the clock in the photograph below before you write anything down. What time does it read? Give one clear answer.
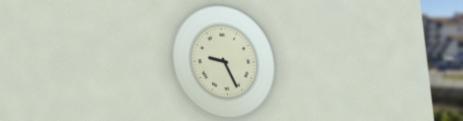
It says 9:26
